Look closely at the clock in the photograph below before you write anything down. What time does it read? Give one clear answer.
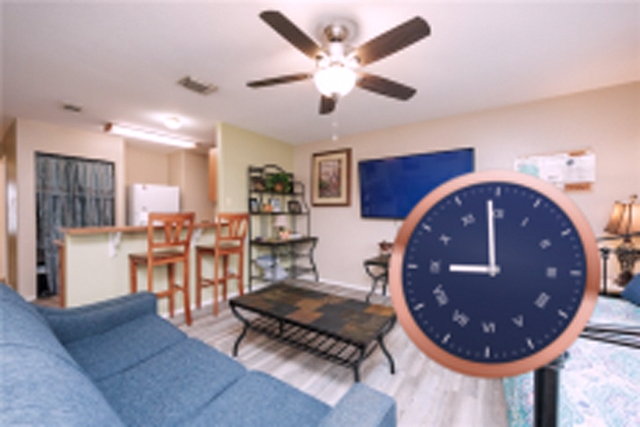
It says 8:59
